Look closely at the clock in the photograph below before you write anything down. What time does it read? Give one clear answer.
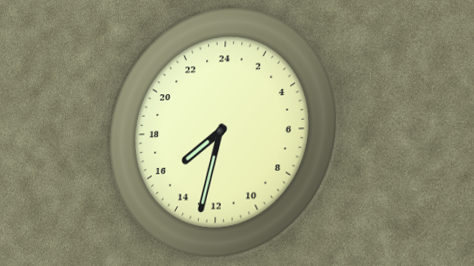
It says 15:32
